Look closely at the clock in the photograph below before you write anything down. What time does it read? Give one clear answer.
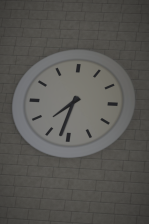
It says 7:32
